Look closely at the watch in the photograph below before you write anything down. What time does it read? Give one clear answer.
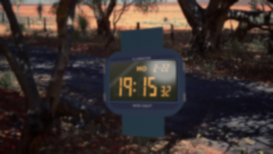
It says 19:15
